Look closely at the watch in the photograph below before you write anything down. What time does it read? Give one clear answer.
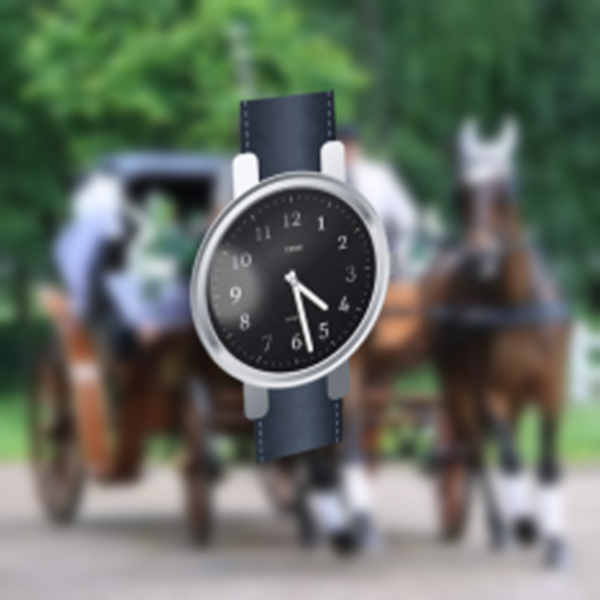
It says 4:28
